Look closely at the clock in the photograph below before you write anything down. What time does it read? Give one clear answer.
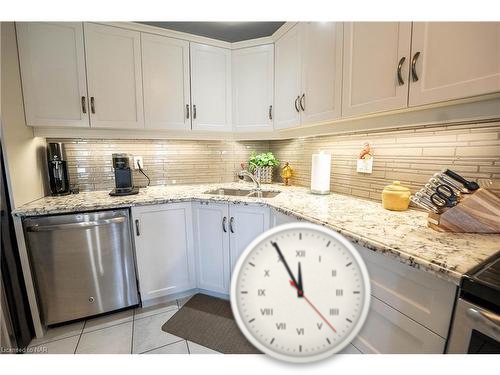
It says 11:55:23
